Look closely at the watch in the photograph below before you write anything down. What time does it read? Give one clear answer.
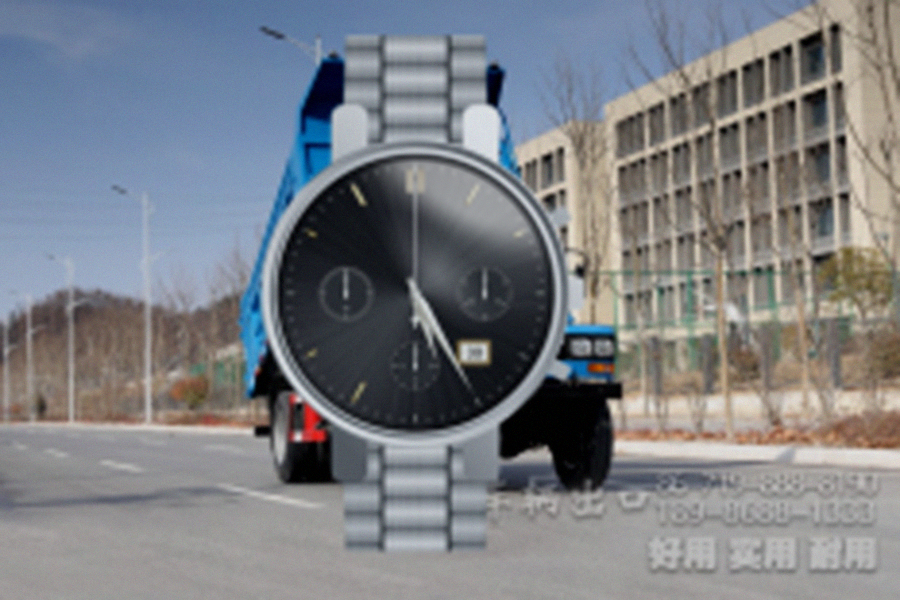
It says 5:25
